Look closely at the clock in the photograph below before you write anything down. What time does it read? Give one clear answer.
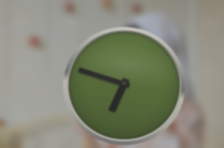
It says 6:48
